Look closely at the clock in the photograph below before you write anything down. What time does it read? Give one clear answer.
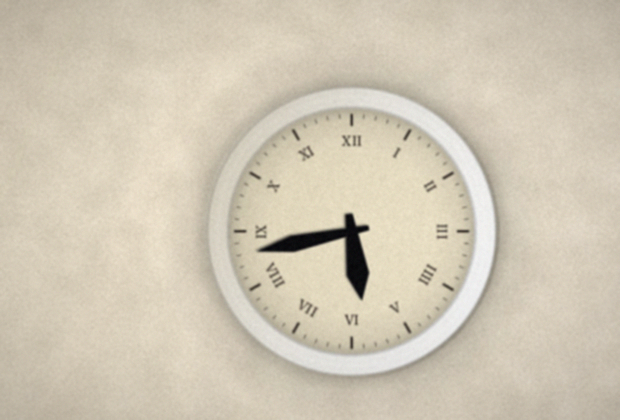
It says 5:43
